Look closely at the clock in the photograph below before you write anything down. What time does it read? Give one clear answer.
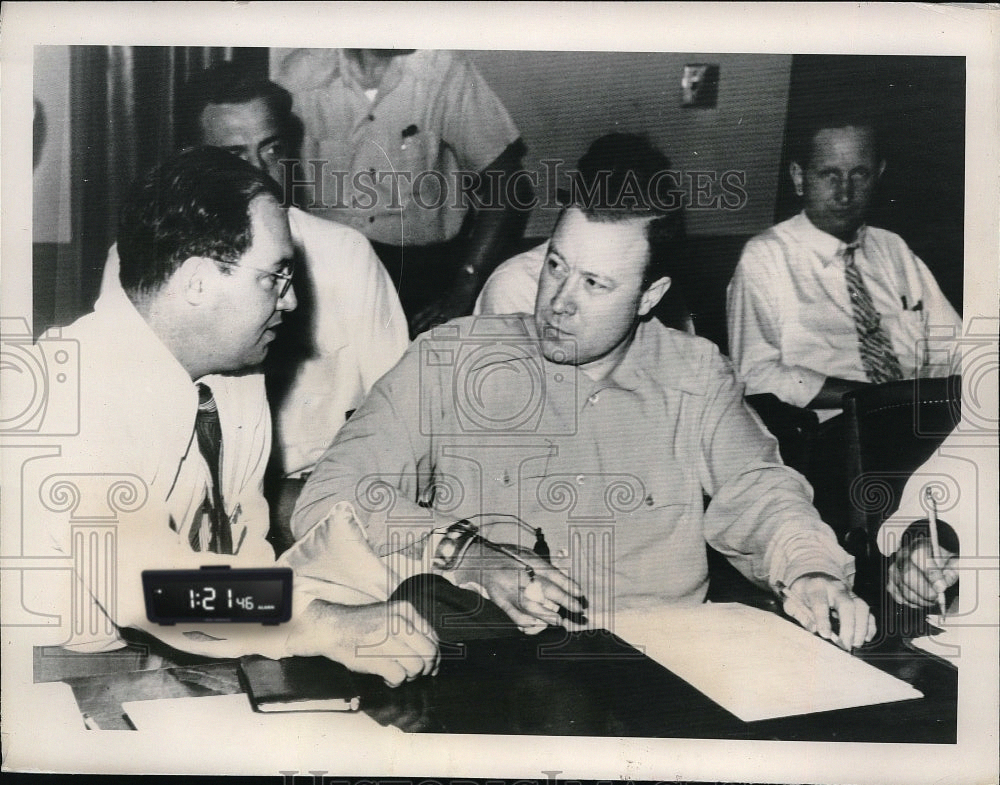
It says 1:21:46
